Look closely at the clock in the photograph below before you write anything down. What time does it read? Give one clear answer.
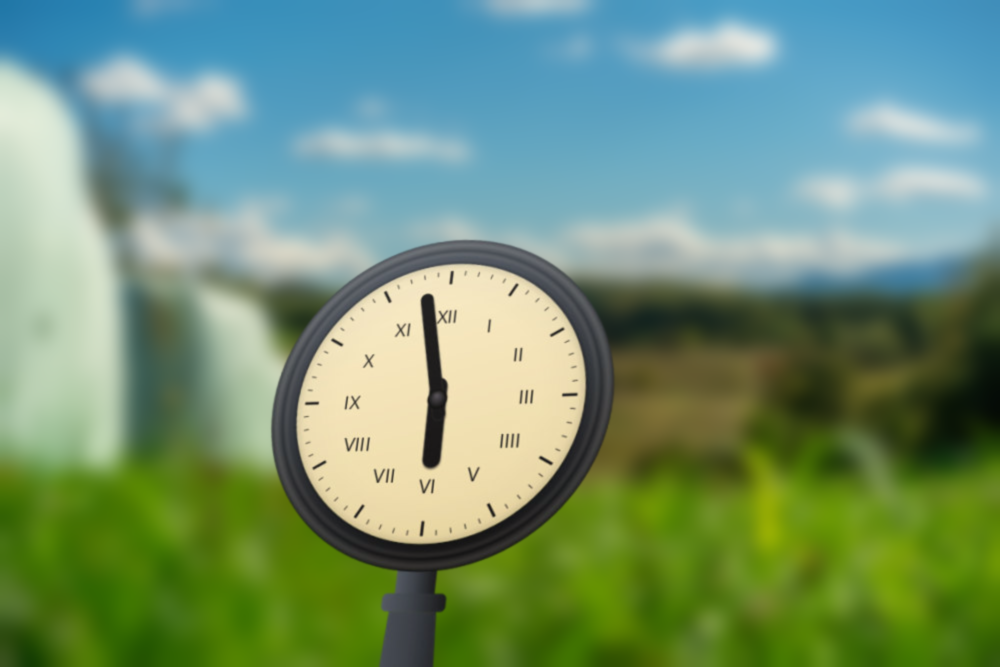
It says 5:58
